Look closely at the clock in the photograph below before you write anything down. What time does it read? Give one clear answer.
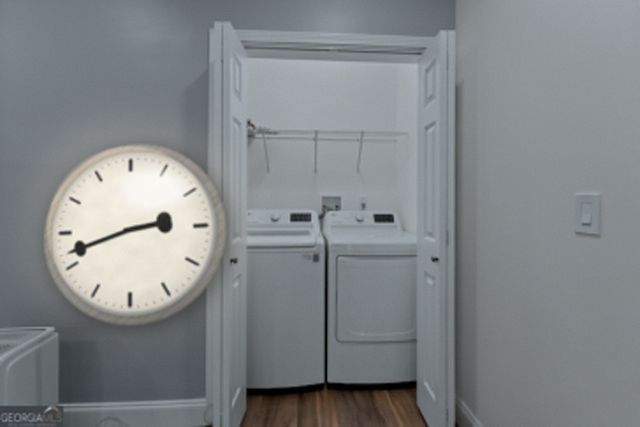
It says 2:42
